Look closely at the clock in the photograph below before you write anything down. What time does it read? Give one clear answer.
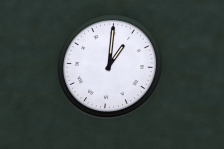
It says 1:00
